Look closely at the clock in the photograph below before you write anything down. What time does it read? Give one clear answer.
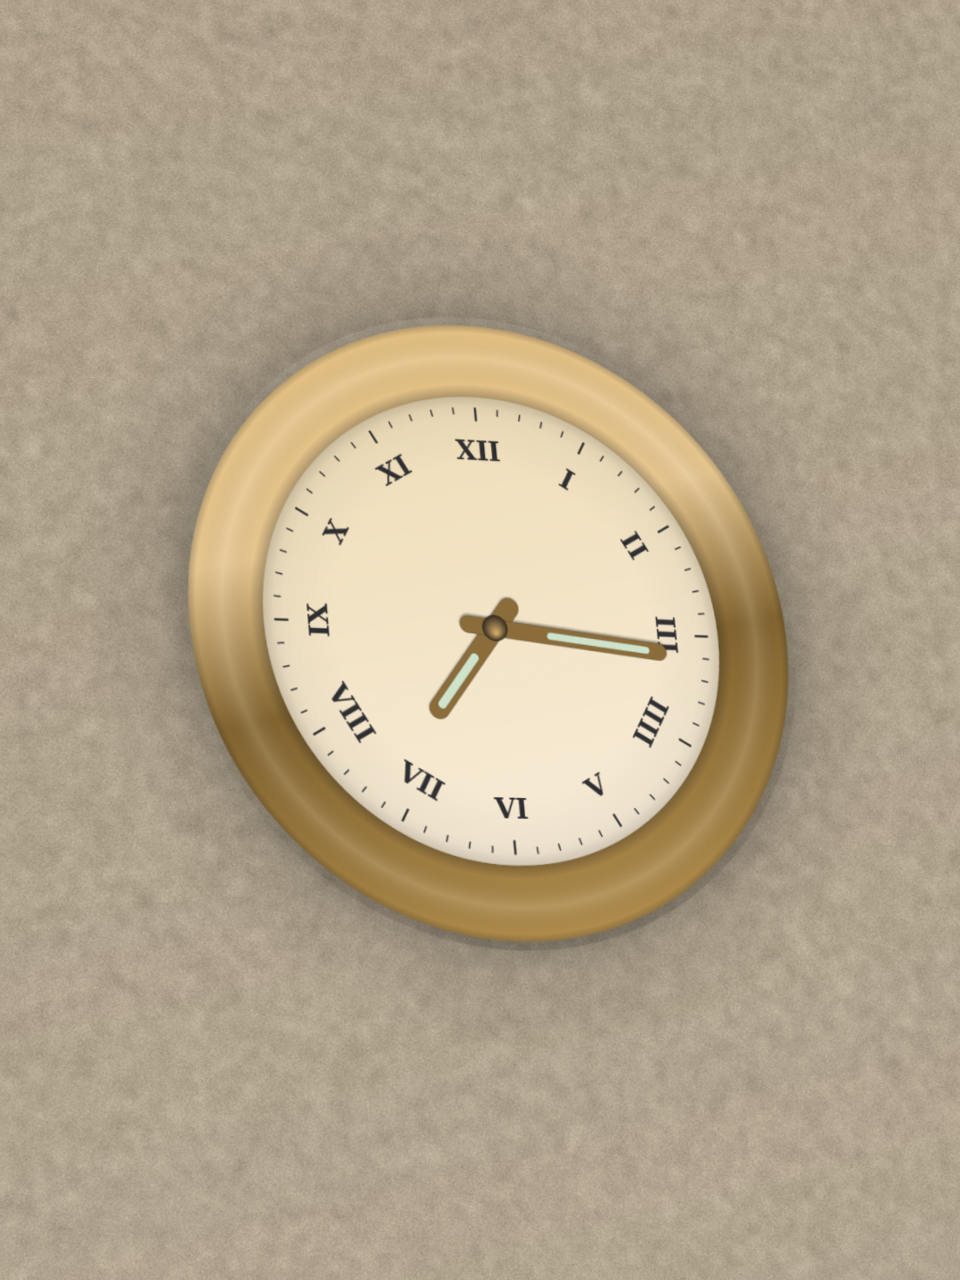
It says 7:16
